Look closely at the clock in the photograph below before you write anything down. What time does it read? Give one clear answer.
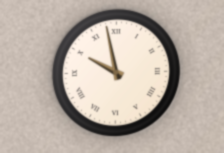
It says 9:58
